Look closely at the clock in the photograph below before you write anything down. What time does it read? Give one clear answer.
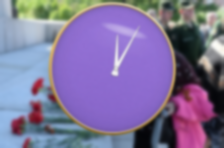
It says 12:05
